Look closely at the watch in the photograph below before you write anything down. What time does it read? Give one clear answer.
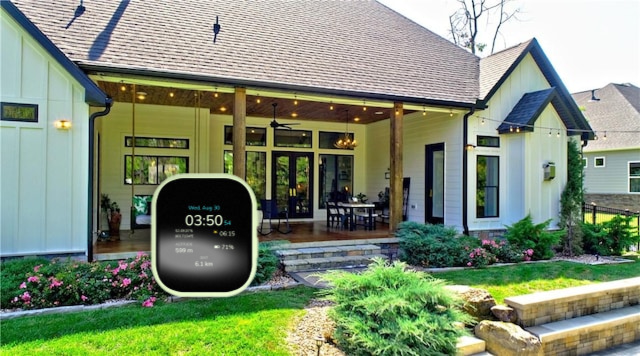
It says 3:50
